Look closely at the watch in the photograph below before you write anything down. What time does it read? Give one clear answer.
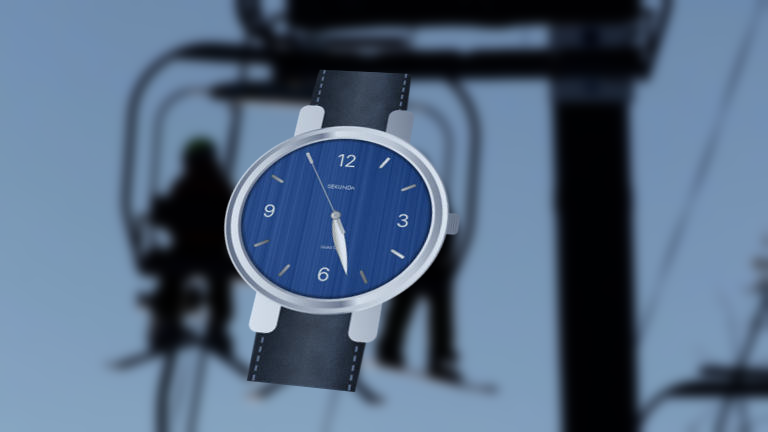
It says 5:26:55
